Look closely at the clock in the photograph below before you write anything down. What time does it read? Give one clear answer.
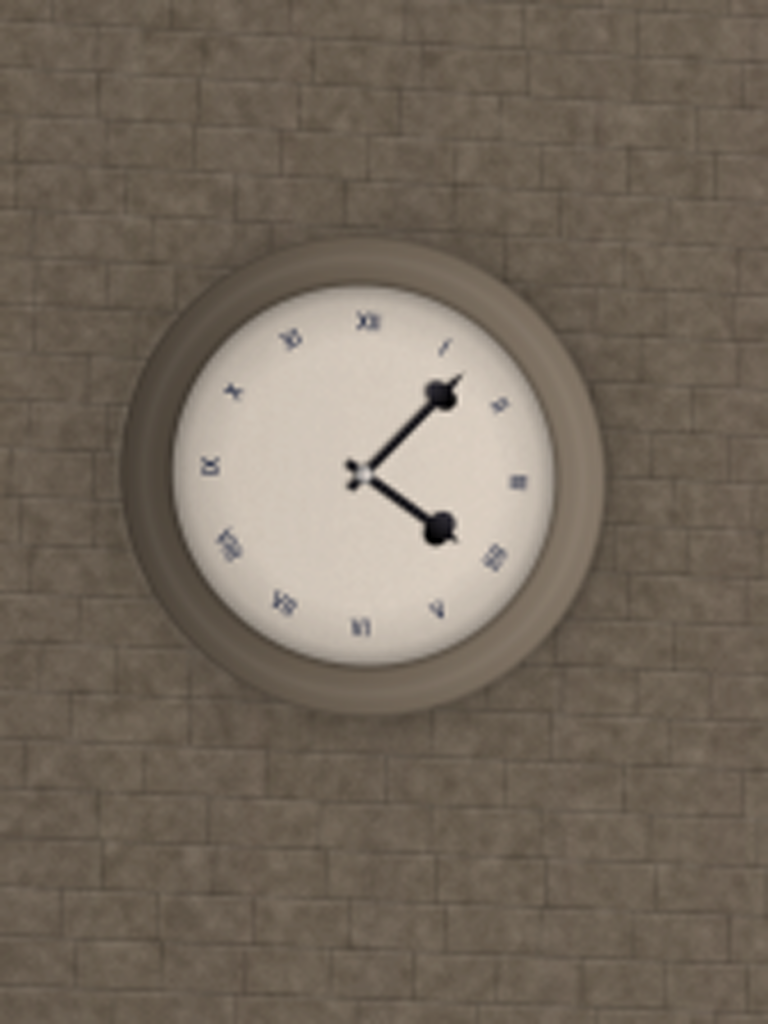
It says 4:07
